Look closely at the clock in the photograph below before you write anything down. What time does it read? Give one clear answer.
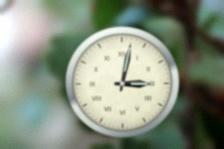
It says 3:02
